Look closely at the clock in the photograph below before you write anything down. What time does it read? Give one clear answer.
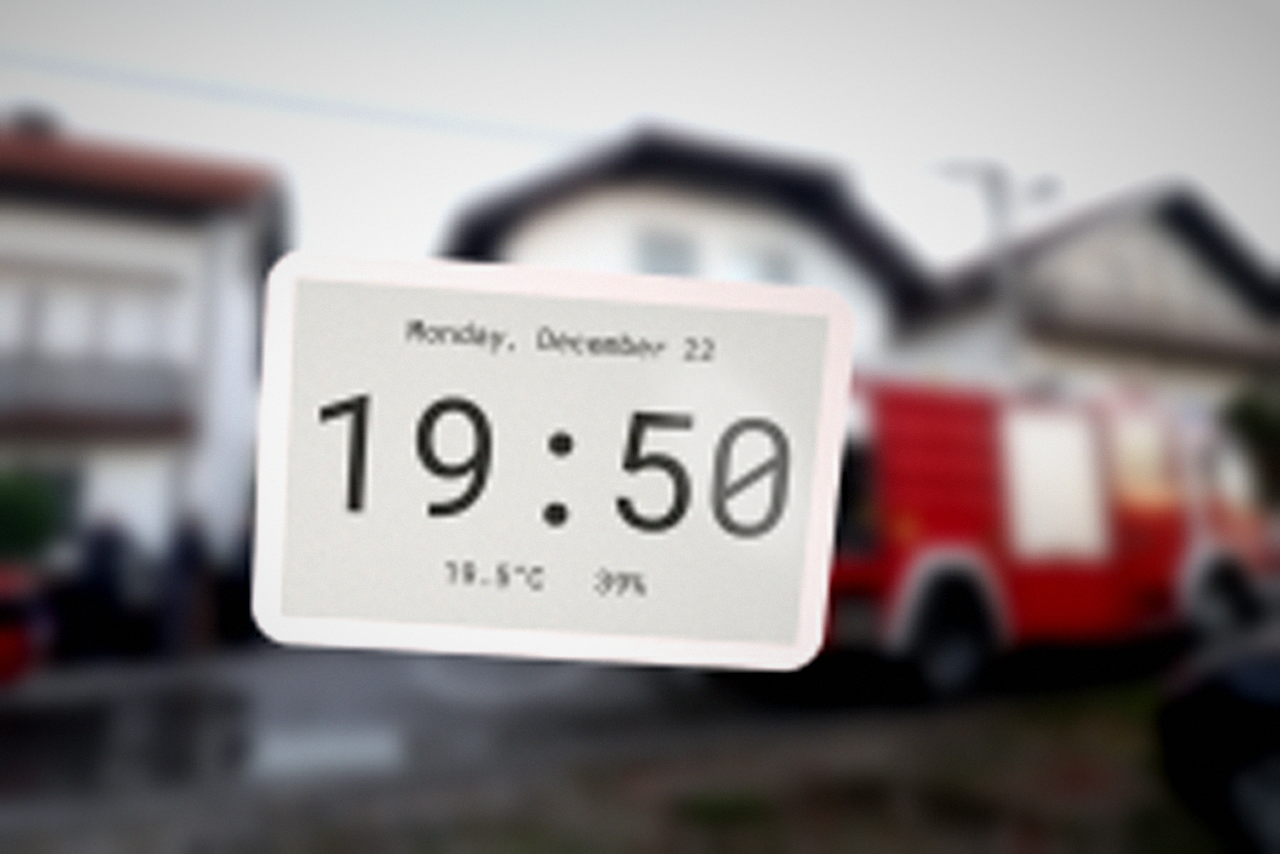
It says 19:50
